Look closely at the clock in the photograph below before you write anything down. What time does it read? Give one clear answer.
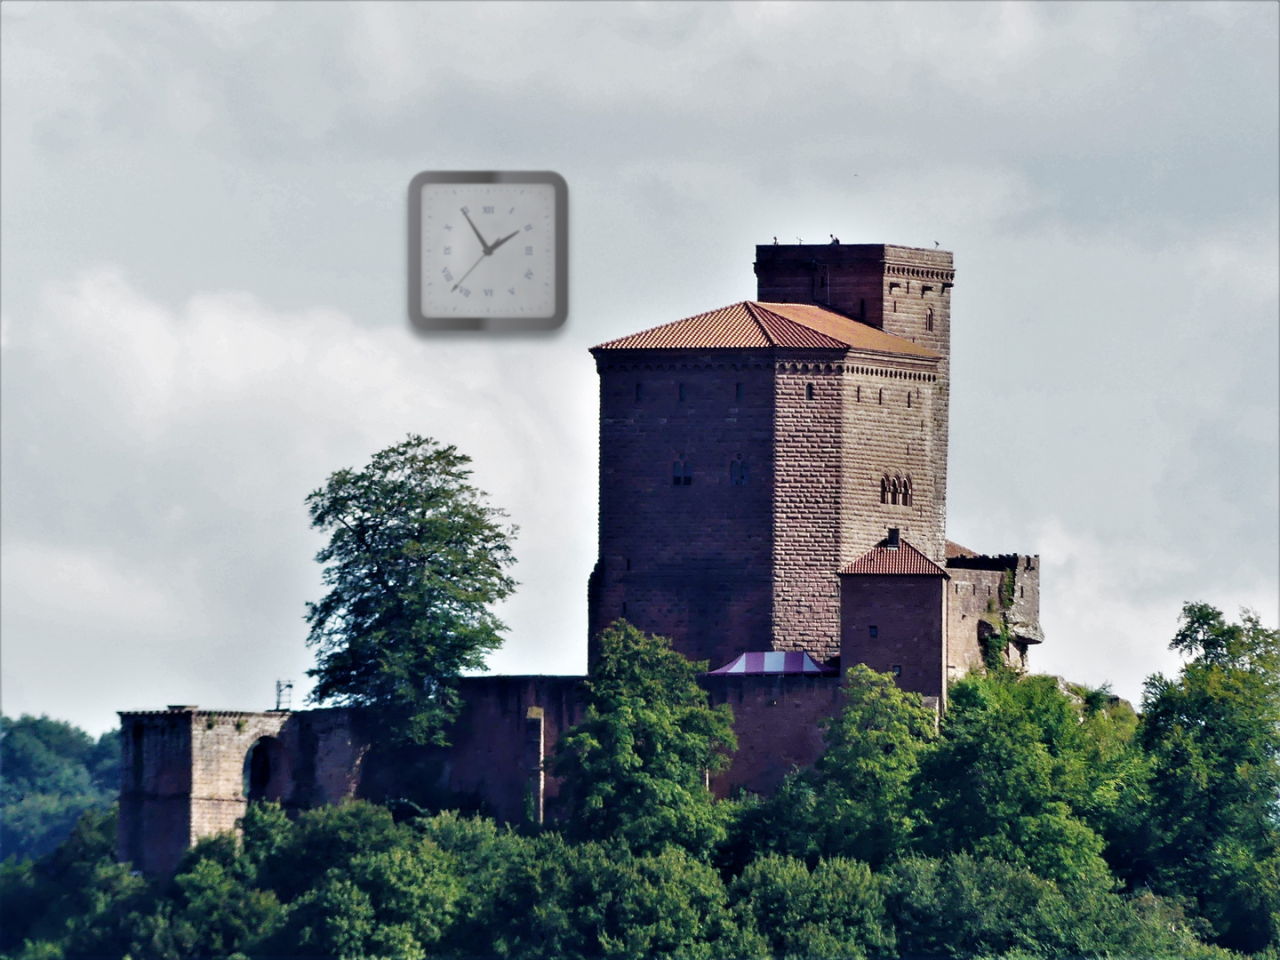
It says 1:54:37
